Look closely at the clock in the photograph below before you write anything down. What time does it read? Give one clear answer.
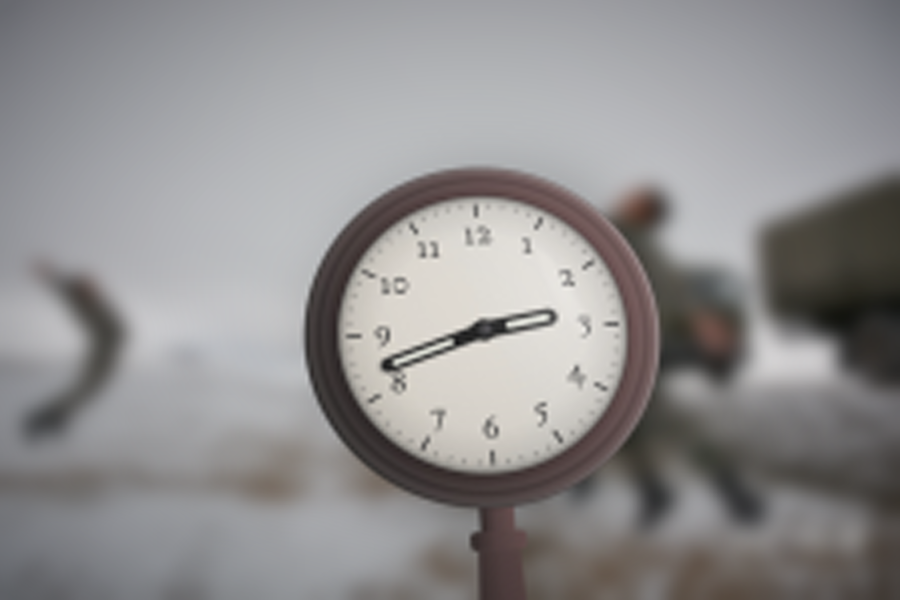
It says 2:42
